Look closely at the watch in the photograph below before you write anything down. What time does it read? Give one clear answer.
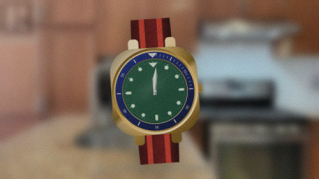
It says 12:01
